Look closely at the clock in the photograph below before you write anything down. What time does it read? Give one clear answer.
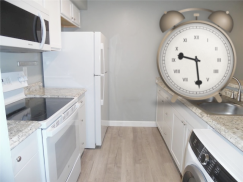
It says 9:29
